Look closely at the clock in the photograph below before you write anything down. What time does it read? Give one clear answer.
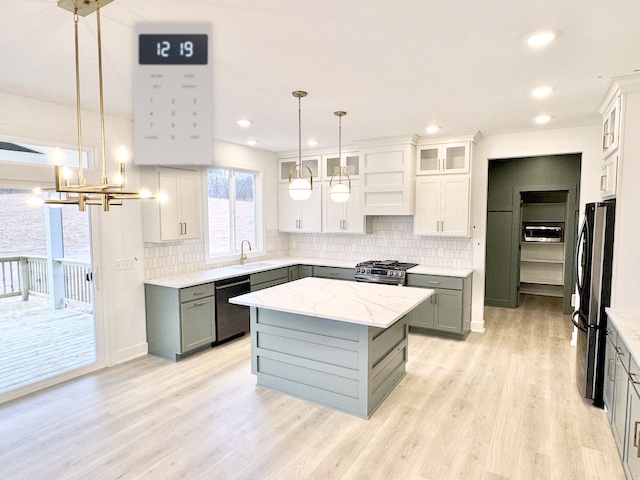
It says 12:19
